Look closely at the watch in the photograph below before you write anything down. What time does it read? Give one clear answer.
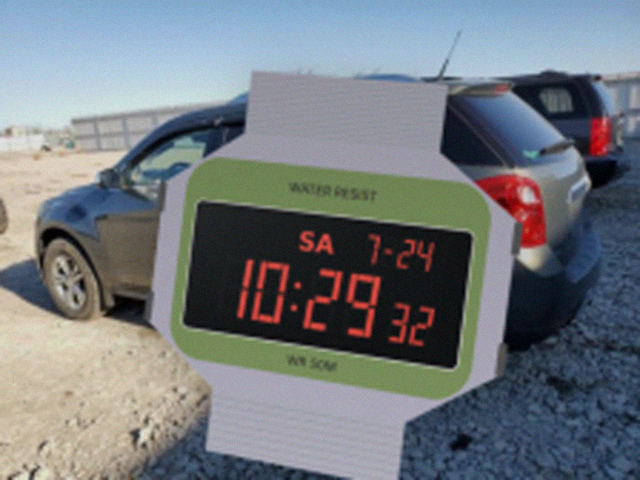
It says 10:29:32
